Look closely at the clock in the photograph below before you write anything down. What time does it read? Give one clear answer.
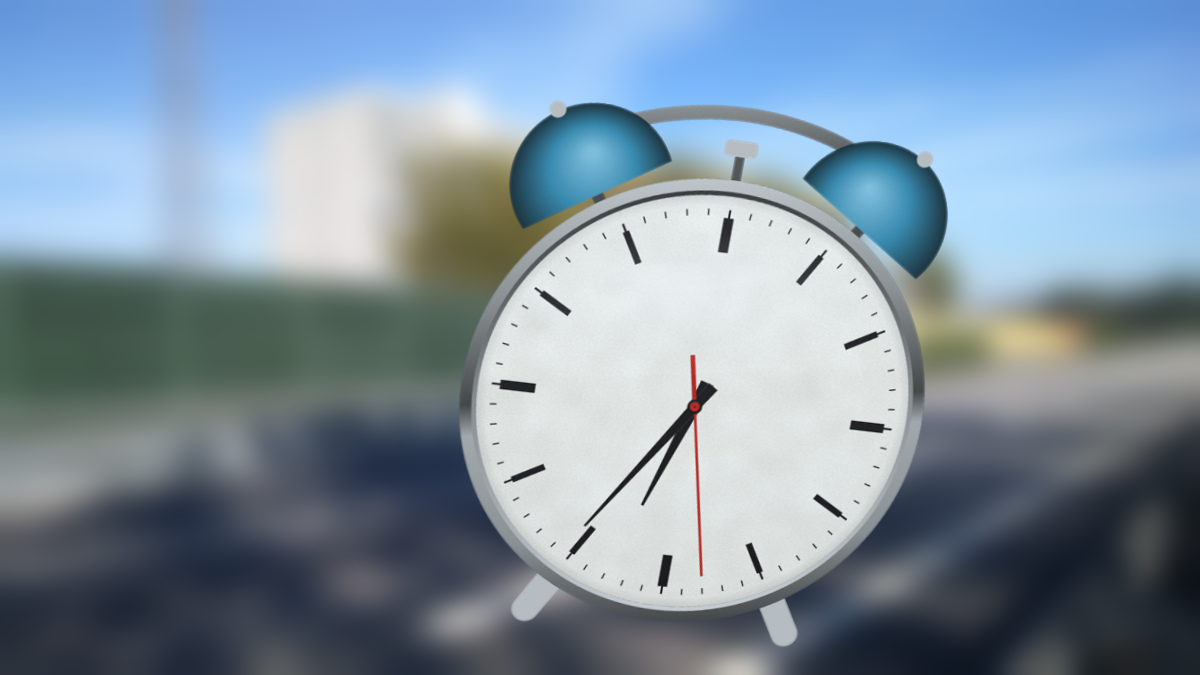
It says 6:35:28
